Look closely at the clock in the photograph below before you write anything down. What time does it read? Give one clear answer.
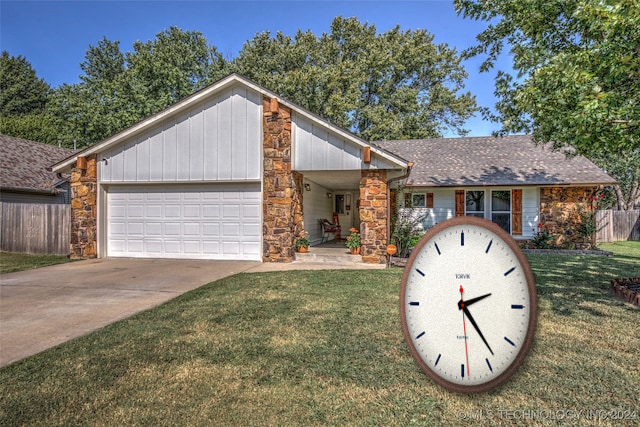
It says 2:23:29
